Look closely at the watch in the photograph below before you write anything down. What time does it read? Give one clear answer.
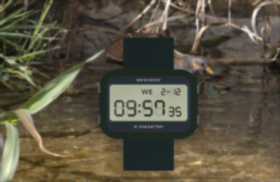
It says 9:57:35
